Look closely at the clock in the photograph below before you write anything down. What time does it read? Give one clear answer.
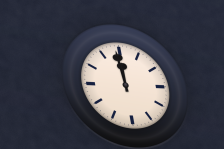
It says 11:59
